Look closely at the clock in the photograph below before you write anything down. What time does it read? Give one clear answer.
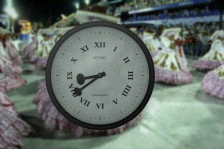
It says 8:39
